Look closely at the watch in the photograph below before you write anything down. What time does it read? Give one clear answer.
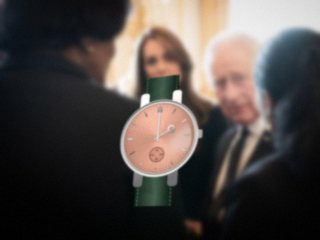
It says 2:00
